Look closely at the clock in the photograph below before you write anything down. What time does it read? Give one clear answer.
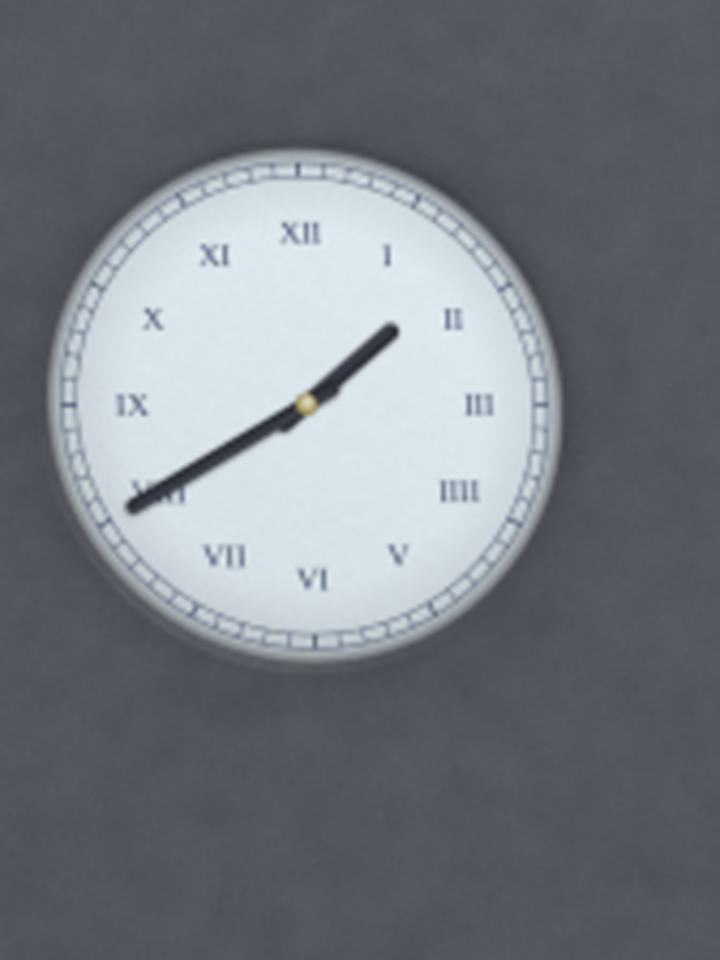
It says 1:40
